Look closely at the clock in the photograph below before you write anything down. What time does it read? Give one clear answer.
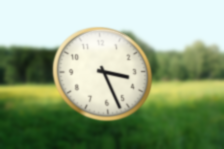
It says 3:27
